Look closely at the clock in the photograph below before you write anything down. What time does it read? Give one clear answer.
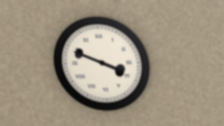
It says 3:49
